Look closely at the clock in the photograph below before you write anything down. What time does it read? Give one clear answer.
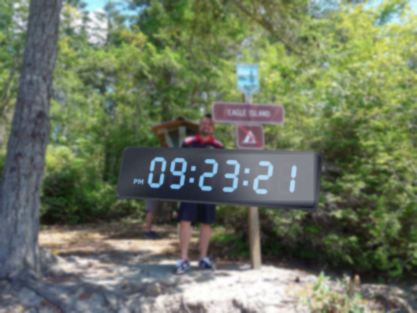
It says 9:23:21
